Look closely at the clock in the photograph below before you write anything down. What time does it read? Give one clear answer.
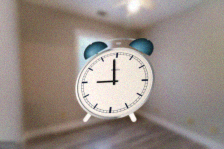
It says 8:59
